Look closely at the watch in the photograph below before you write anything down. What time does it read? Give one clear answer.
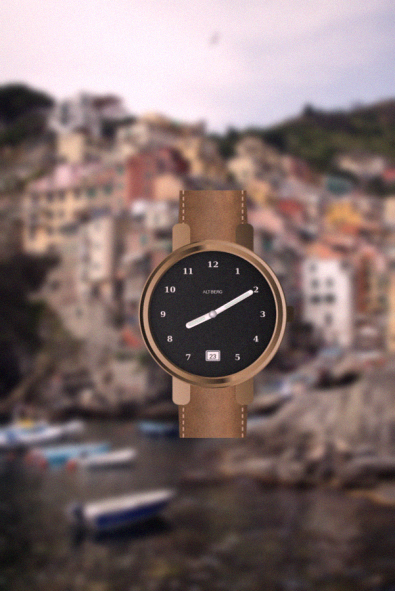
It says 8:10
